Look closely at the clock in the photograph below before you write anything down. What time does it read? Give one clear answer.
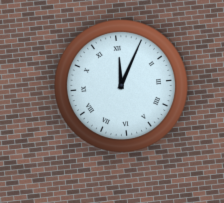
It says 12:05
